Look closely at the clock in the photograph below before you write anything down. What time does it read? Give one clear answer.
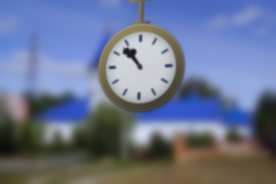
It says 10:53
